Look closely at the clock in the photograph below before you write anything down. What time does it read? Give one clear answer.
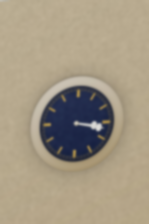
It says 3:17
